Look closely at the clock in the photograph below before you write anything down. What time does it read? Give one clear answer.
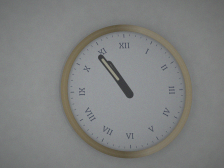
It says 10:54
